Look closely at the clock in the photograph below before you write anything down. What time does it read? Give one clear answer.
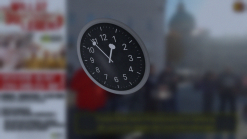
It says 12:54
